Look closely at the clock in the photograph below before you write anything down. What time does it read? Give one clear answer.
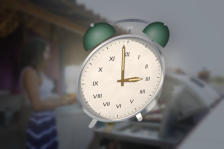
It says 2:59
